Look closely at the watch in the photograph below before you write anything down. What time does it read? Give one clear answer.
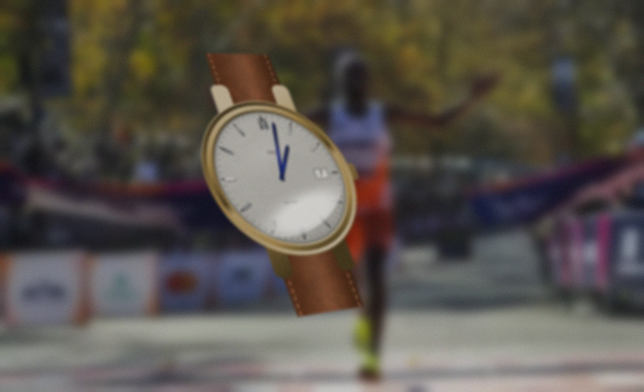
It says 1:02
